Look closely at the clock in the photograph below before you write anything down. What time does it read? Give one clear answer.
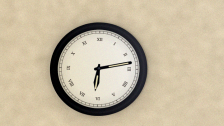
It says 6:13
